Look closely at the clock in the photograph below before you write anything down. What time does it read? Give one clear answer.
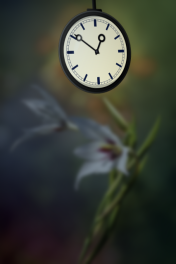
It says 12:51
